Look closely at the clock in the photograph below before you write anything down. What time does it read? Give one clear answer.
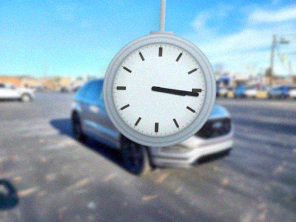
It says 3:16
